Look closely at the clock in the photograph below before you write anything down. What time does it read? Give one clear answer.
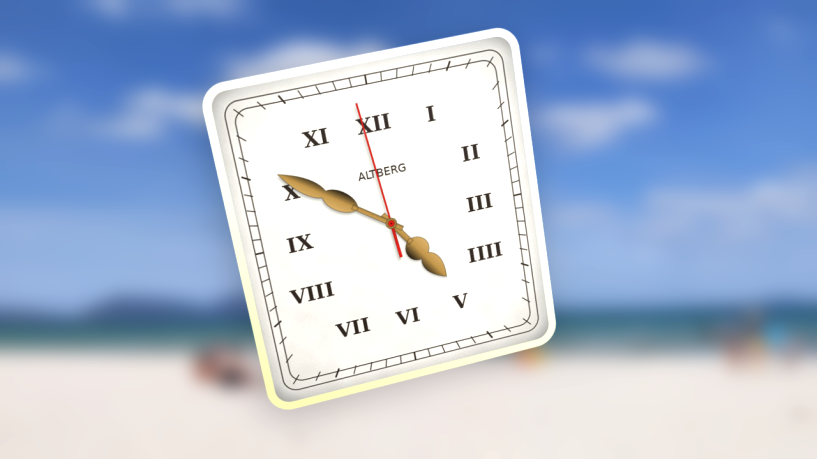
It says 4:50:59
